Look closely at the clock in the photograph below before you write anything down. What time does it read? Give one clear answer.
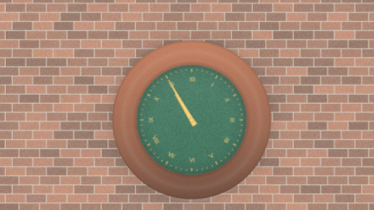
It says 10:55
